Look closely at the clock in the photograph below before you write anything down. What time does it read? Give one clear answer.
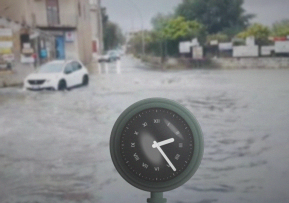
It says 2:24
